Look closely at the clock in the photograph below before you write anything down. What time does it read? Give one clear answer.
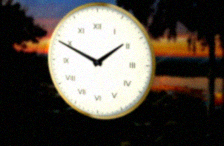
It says 1:49
